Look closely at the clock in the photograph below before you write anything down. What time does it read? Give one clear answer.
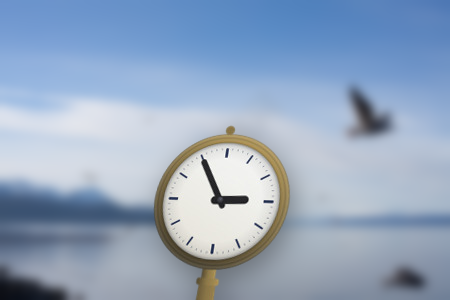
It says 2:55
